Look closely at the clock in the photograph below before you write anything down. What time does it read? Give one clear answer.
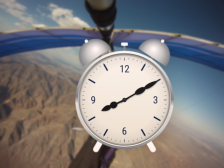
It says 8:10
